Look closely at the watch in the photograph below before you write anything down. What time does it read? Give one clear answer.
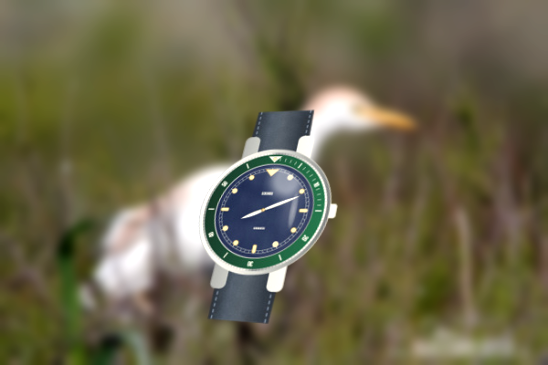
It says 8:11
